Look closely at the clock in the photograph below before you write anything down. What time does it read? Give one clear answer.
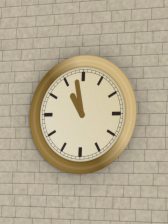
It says 10:58
